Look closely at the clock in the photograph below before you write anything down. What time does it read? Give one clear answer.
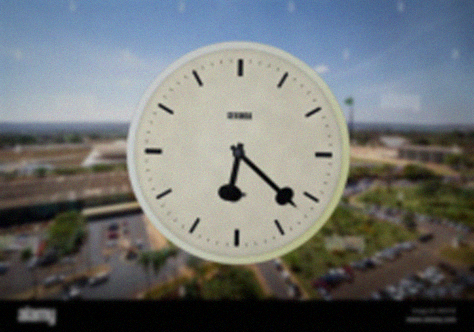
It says 6:22
